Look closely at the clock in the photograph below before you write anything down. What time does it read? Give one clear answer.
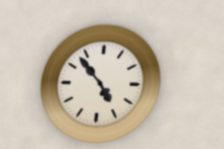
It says 4:53
